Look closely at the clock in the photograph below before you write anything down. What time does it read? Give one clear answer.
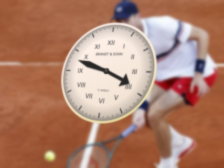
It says 3:48
